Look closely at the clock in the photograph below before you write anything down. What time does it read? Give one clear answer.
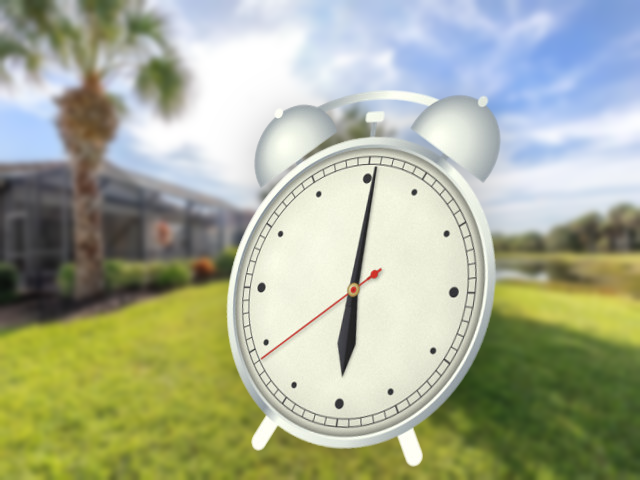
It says 6:00:39
